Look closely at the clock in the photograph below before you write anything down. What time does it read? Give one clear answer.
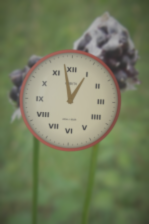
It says 12:58
